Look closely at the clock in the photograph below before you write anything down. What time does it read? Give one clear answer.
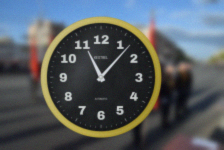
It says 11:07
